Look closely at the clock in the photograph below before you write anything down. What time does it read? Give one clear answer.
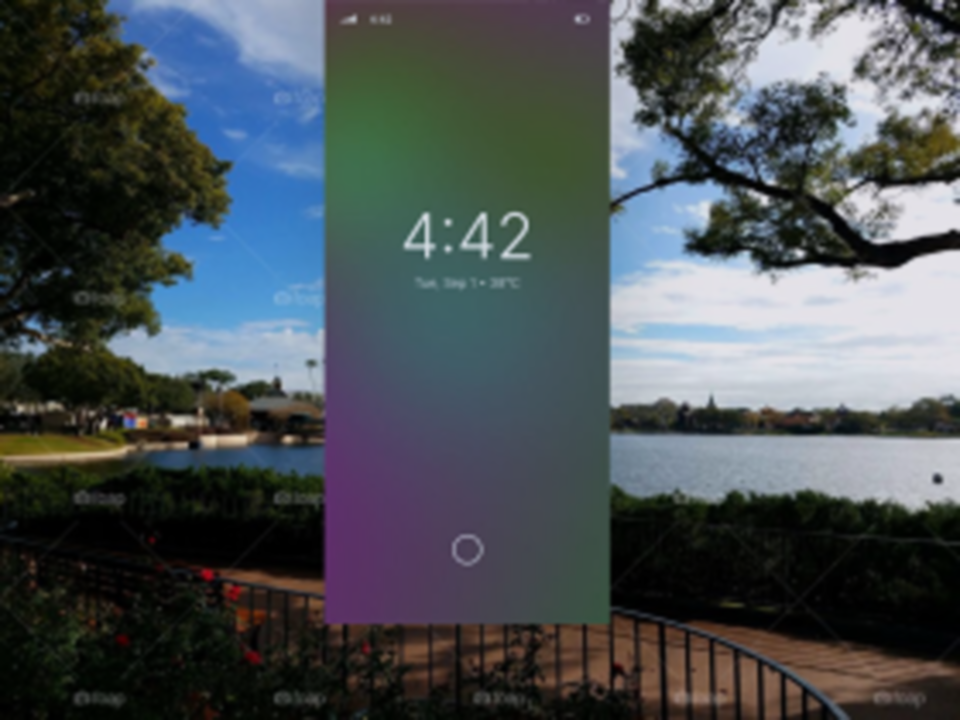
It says 4:42
